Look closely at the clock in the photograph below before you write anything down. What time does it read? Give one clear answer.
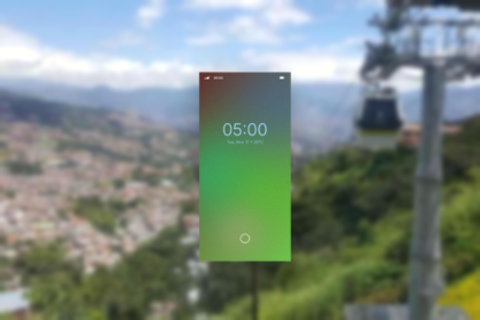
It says 5:00
